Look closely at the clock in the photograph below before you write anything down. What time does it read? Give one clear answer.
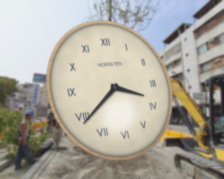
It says 3:39
